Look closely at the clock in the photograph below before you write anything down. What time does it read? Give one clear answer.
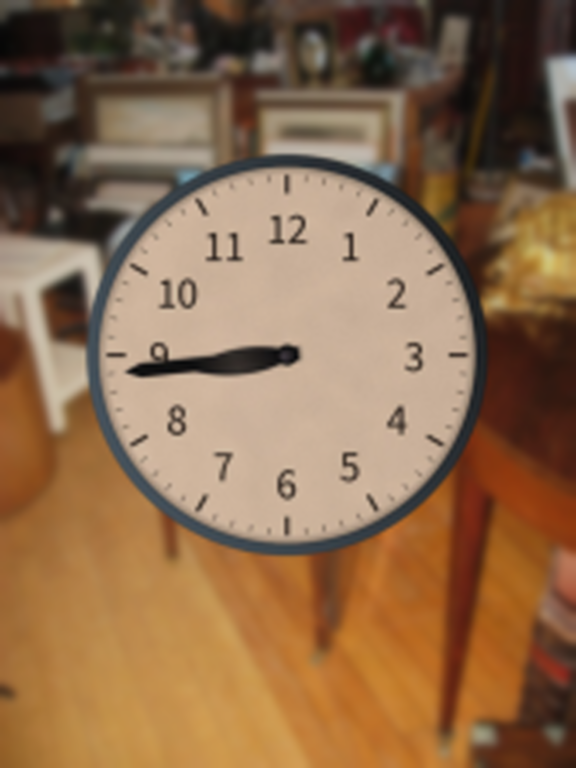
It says 8:44
